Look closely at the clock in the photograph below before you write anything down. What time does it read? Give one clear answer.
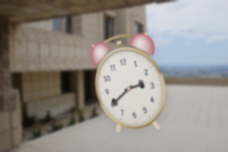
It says 2:40
